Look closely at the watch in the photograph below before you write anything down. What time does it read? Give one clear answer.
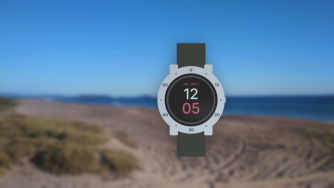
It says 12:05
